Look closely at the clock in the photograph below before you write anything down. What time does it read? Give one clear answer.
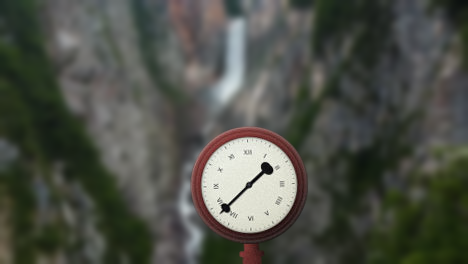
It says 1:38
